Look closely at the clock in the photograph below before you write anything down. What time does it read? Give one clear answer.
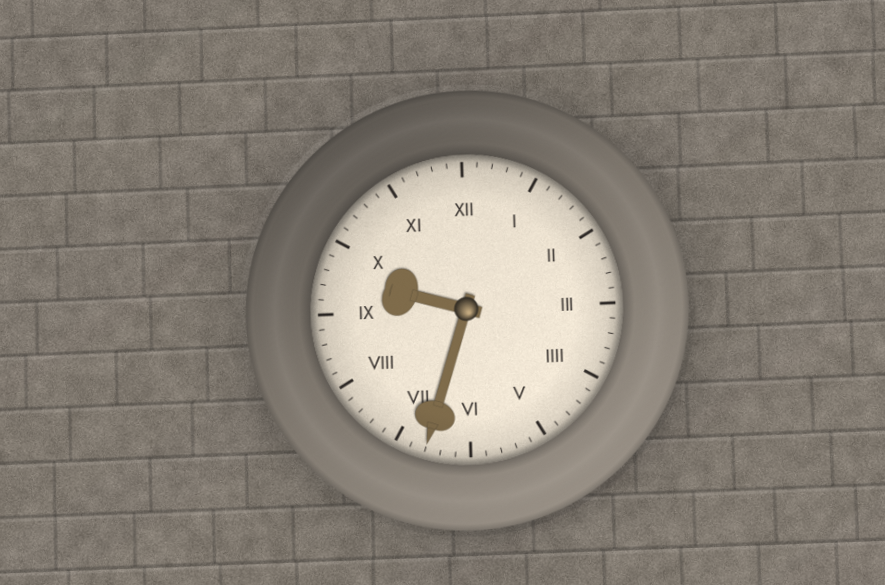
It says 9:33
